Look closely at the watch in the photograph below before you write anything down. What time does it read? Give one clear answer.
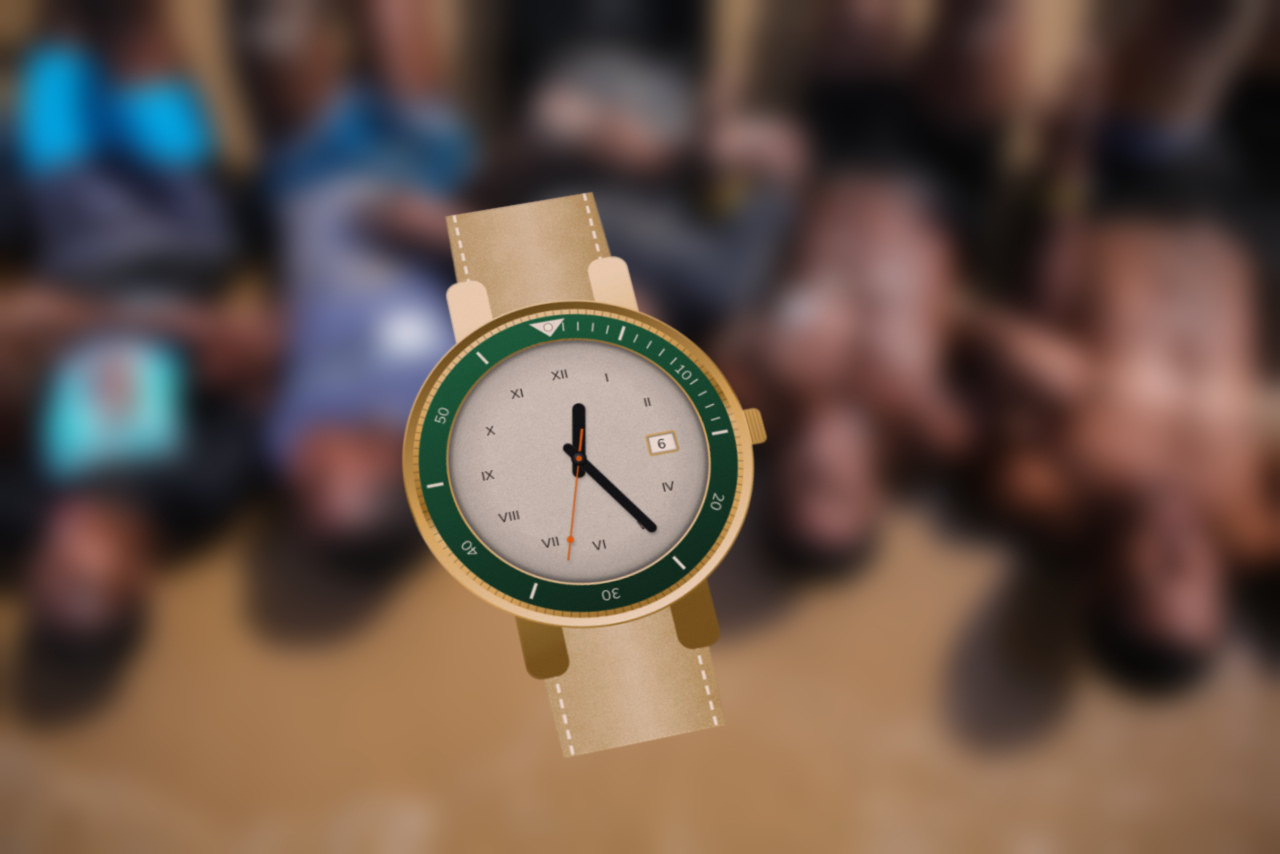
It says 12:24:33
